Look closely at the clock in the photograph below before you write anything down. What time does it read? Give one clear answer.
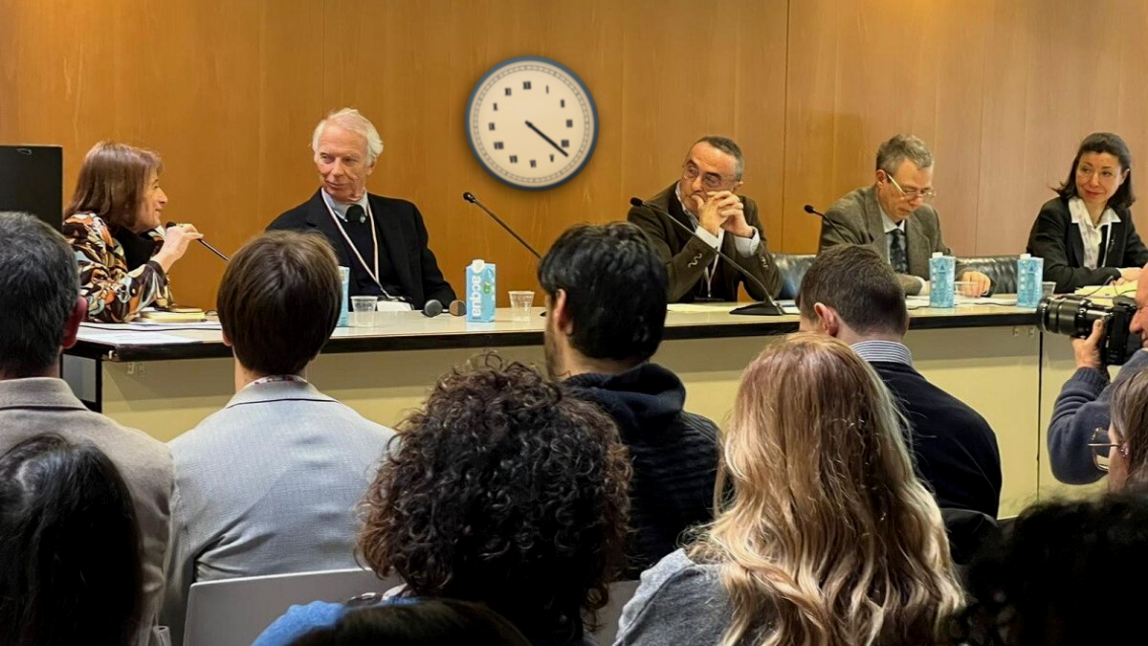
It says 4:22
